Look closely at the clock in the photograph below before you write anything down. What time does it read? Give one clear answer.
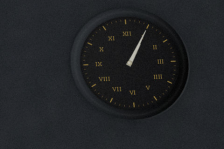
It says 1:05
